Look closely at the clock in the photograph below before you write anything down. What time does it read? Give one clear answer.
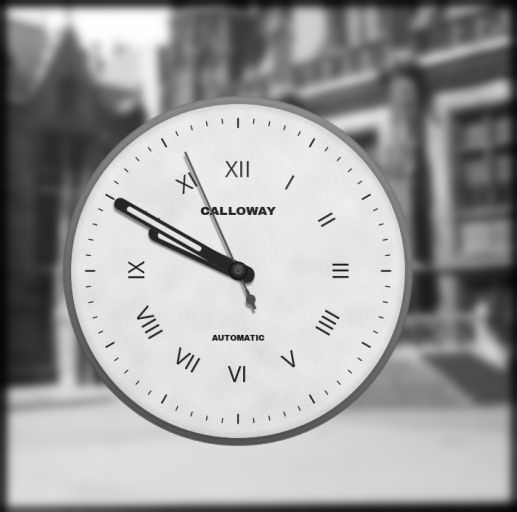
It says 9:49:56
